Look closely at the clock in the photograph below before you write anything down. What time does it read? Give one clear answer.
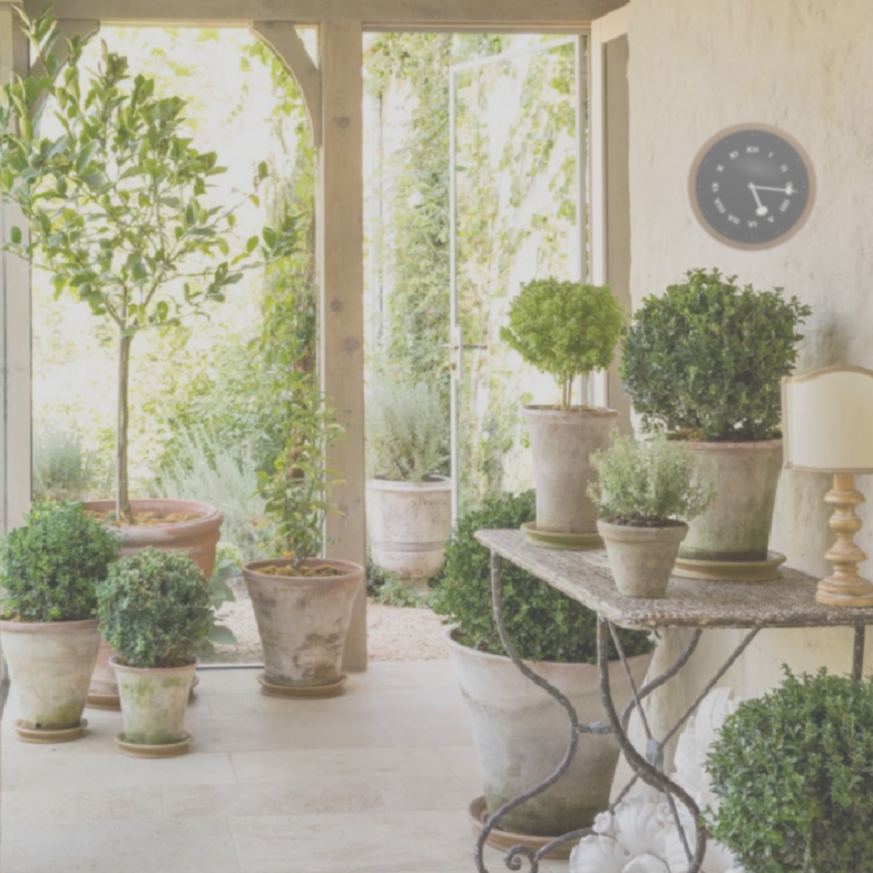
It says 5:16
